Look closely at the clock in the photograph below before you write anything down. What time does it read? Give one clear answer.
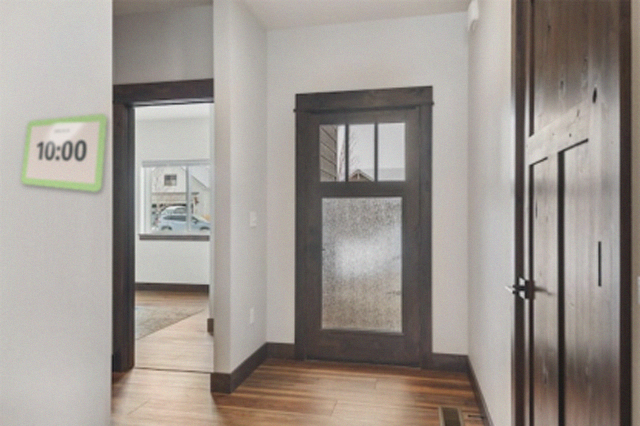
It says 10:00
